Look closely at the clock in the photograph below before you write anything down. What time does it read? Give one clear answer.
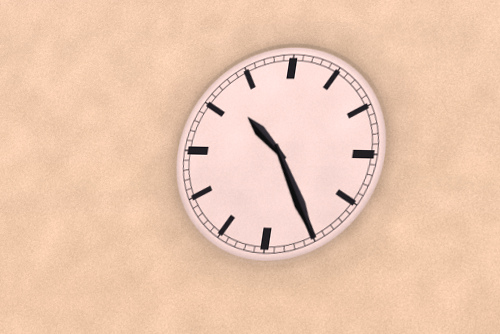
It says 10:25
